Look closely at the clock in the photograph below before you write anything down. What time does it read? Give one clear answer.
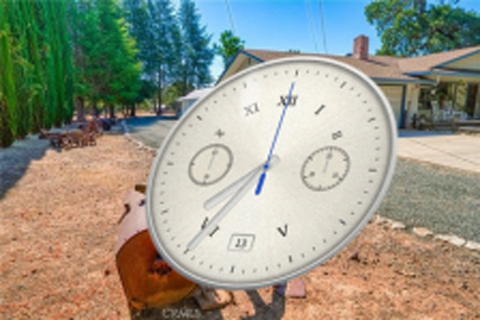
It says 7:35
